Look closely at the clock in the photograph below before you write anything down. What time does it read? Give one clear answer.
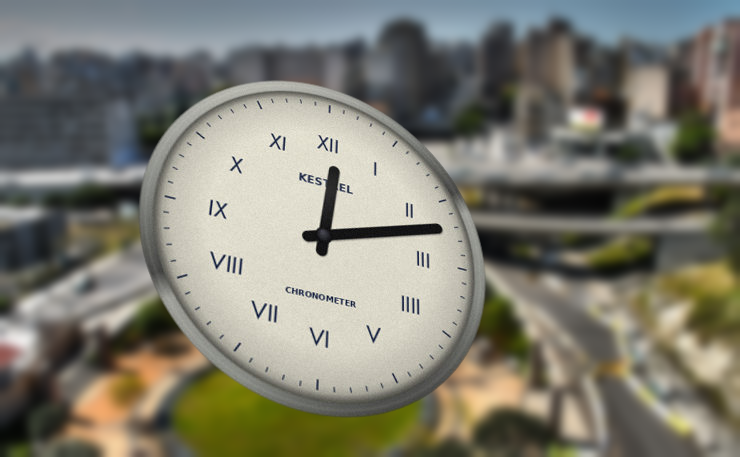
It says 12:12
